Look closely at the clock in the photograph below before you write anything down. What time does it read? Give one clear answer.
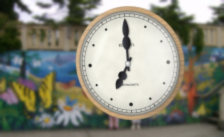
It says 7:00
